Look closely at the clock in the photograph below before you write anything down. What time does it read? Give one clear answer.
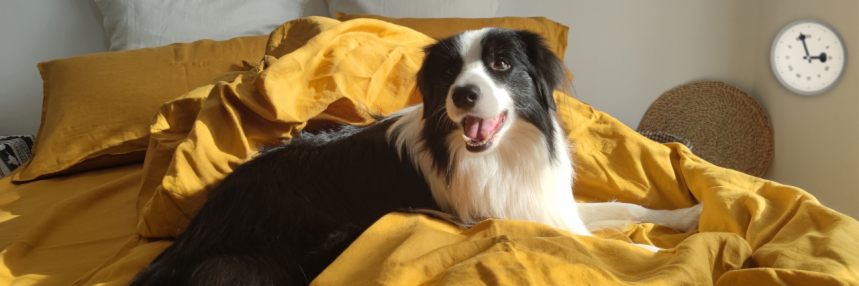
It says 2:57
